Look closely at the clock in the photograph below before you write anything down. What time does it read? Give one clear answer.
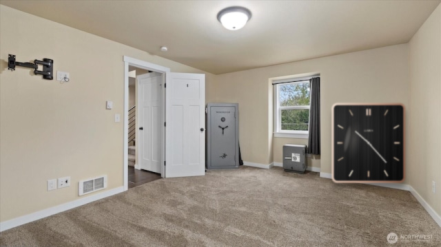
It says 10:23
